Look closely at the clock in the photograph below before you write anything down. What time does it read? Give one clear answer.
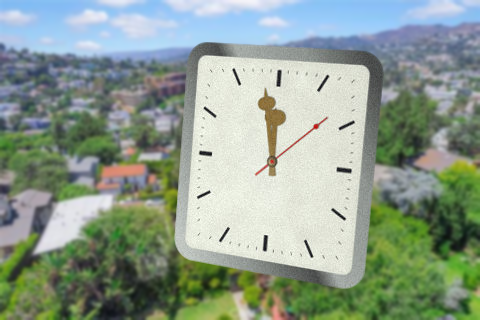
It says 11:58:08
